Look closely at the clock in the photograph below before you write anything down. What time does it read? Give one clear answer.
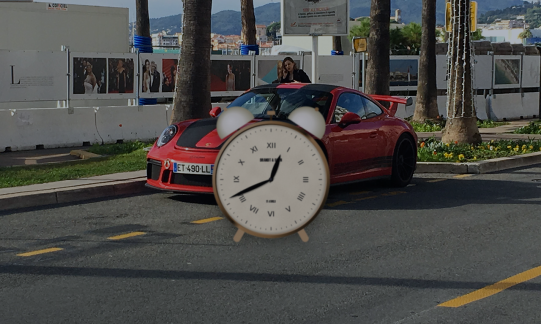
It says 12:41
